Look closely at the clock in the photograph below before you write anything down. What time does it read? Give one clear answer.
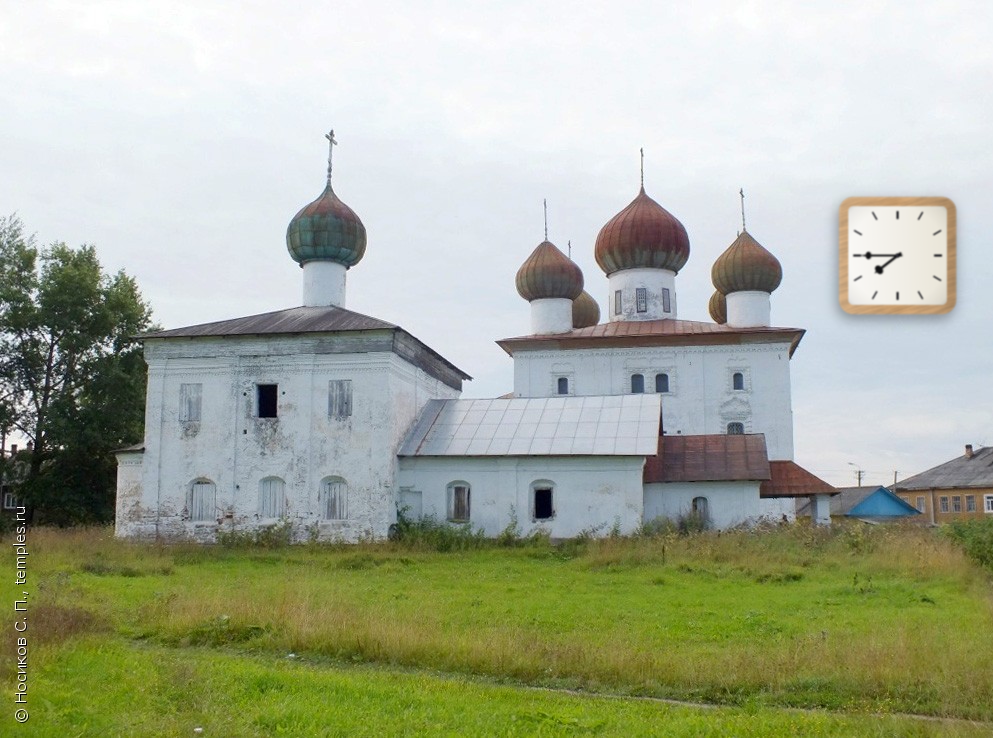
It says 7:45
